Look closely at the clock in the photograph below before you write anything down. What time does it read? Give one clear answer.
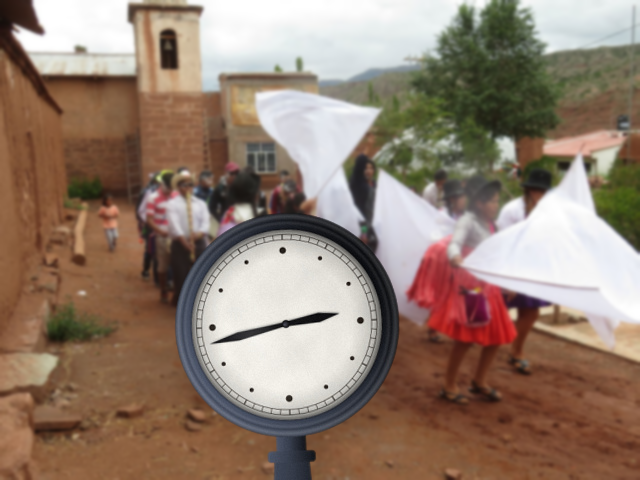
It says 2:43
